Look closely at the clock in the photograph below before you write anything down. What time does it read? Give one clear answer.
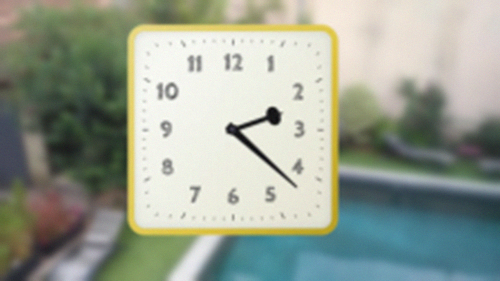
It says 2:22
